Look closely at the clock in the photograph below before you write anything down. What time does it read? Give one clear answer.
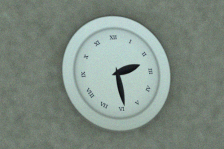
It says 2:29
